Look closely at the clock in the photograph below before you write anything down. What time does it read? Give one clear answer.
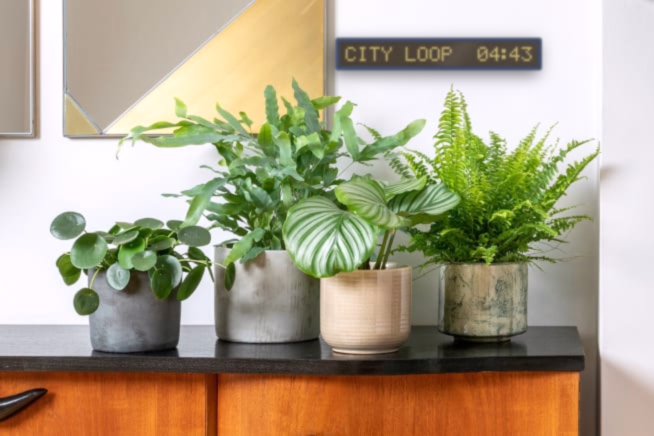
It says 4:43
